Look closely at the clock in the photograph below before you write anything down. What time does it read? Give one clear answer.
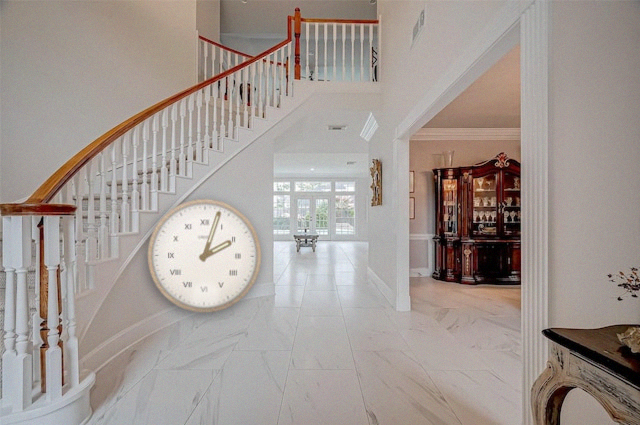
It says 2:03
